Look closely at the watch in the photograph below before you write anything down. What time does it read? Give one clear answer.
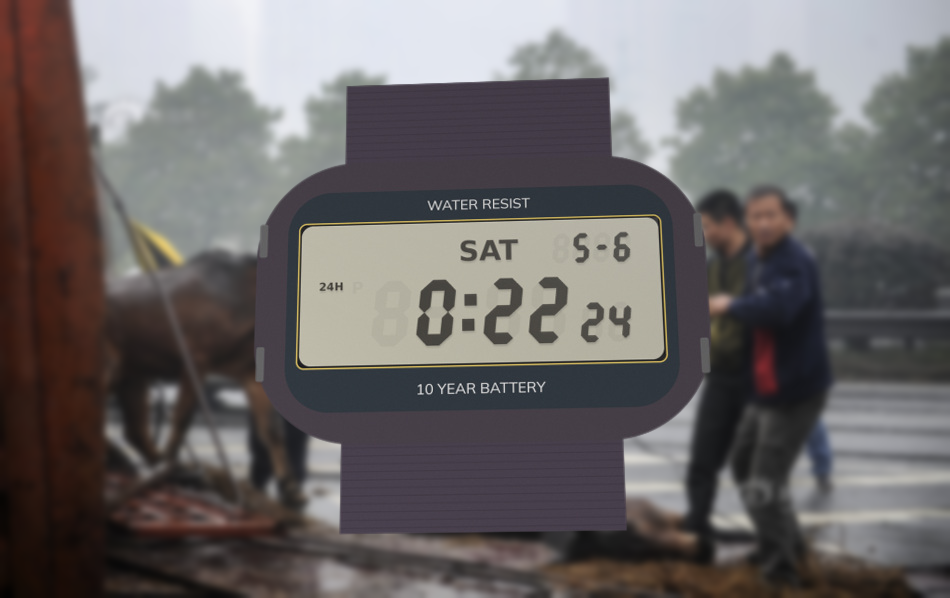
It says 0:22:24
